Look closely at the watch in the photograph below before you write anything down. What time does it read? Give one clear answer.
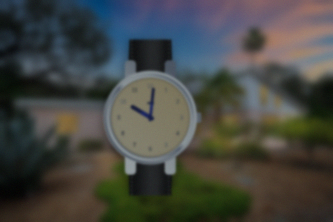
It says 10:01
